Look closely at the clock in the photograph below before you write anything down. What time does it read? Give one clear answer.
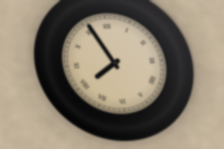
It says 7:56
